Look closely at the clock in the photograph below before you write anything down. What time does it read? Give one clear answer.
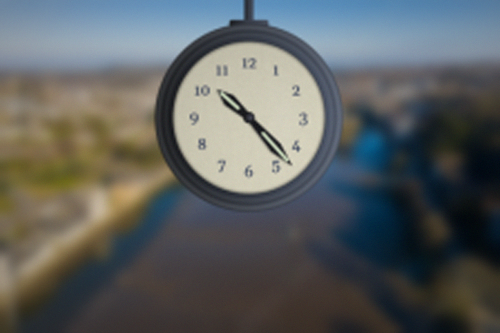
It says 10:23
